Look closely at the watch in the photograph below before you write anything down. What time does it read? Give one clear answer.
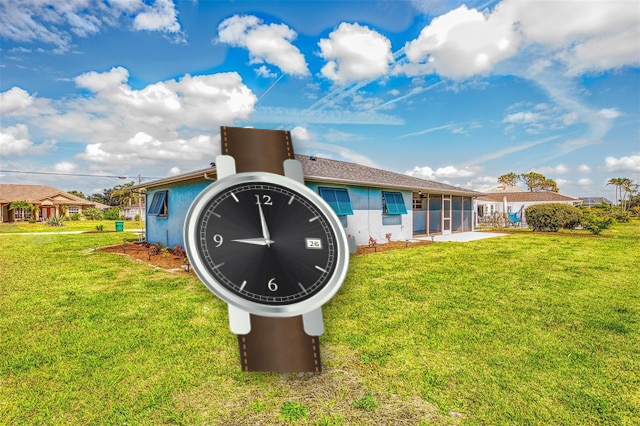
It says 8:59
